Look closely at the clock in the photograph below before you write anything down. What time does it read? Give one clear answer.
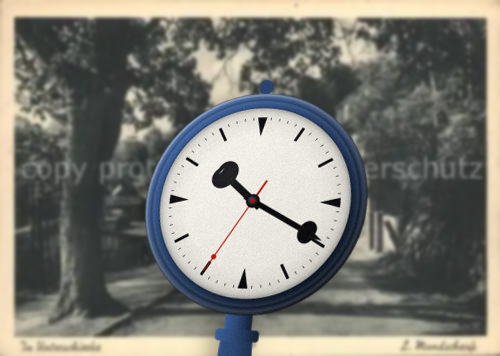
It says 10:19:35
